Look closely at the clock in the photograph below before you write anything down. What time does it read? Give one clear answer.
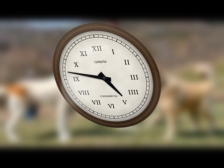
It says 4:47
